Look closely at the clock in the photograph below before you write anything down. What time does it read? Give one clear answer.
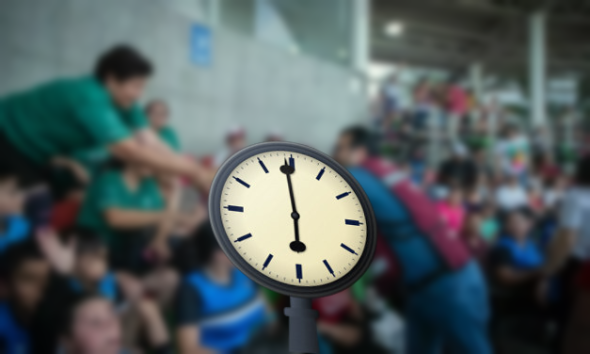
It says 5:59
